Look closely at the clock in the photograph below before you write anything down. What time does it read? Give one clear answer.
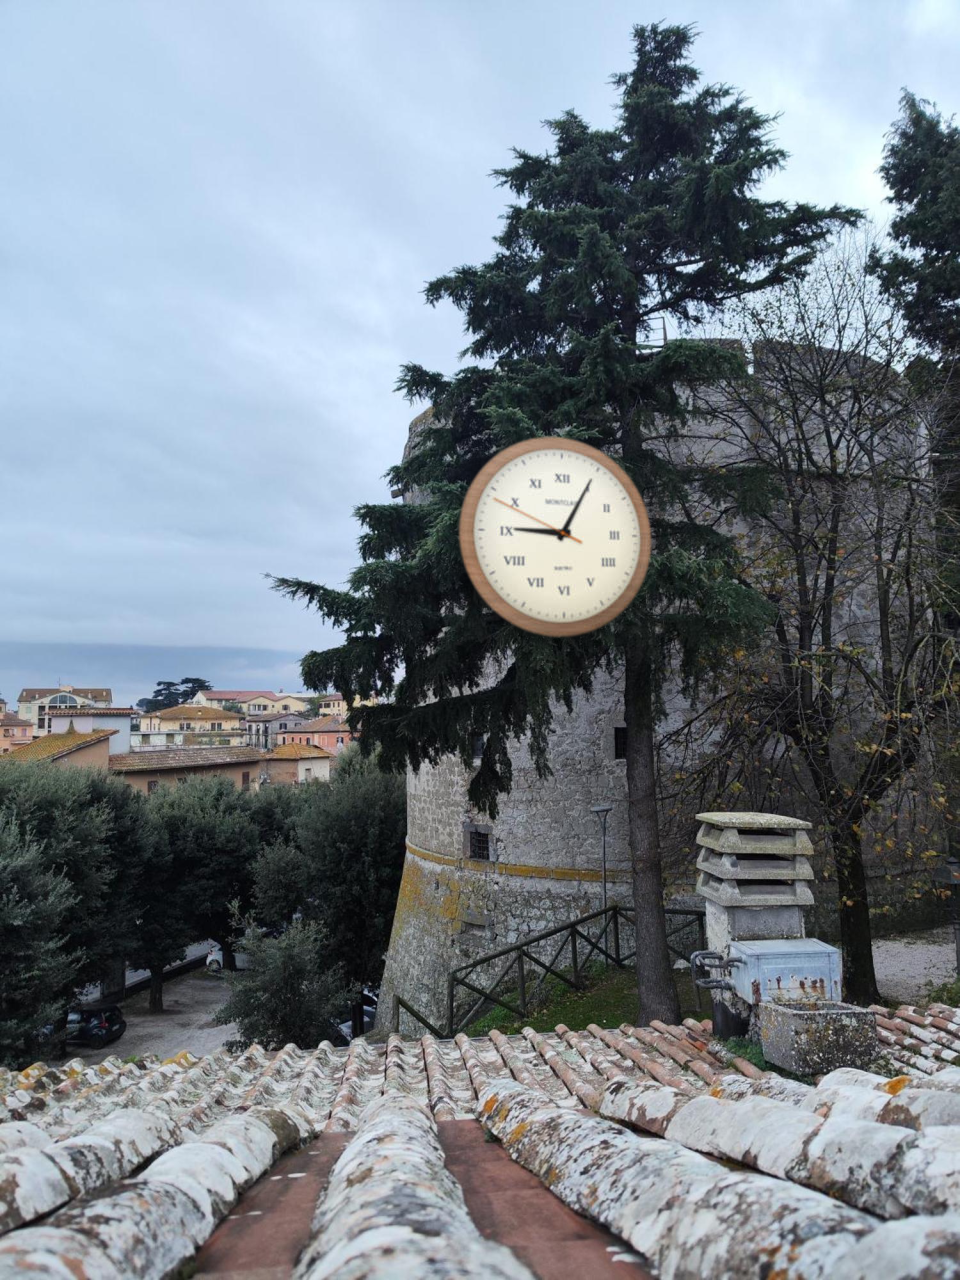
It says 9:04:49
